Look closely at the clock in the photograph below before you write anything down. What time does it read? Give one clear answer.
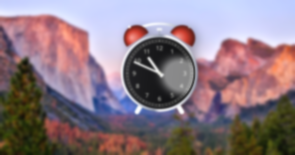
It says 10:49
